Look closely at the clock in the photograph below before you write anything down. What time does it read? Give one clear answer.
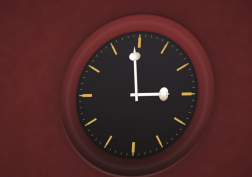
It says 2:59
